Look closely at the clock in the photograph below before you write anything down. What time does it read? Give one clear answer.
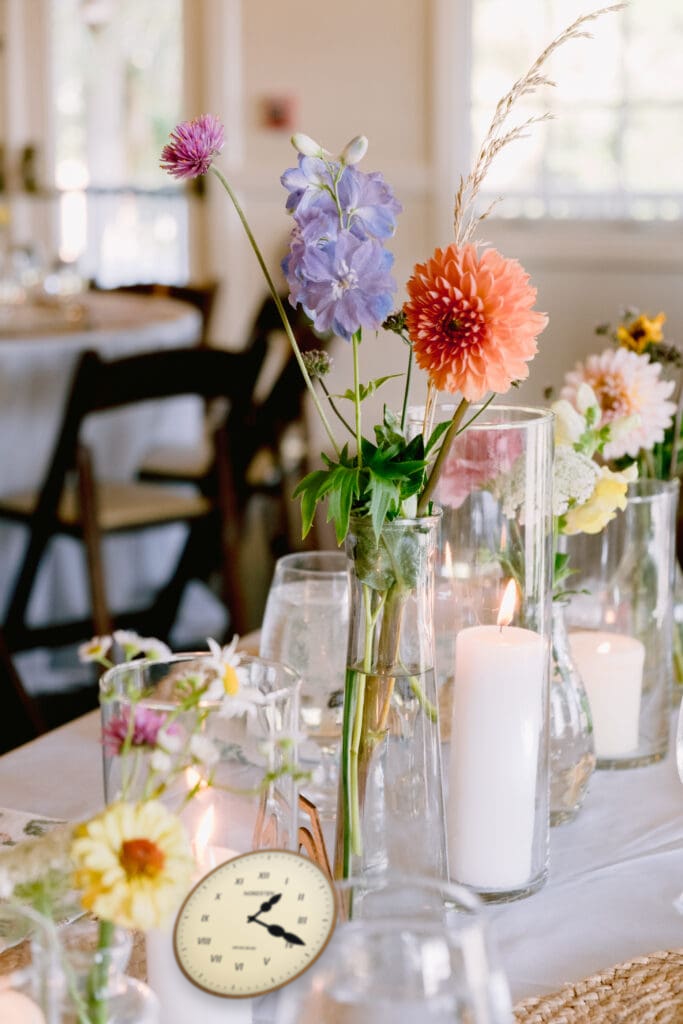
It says 1:19
